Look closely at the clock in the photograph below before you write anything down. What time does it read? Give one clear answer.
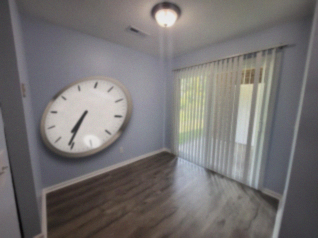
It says 6:31
